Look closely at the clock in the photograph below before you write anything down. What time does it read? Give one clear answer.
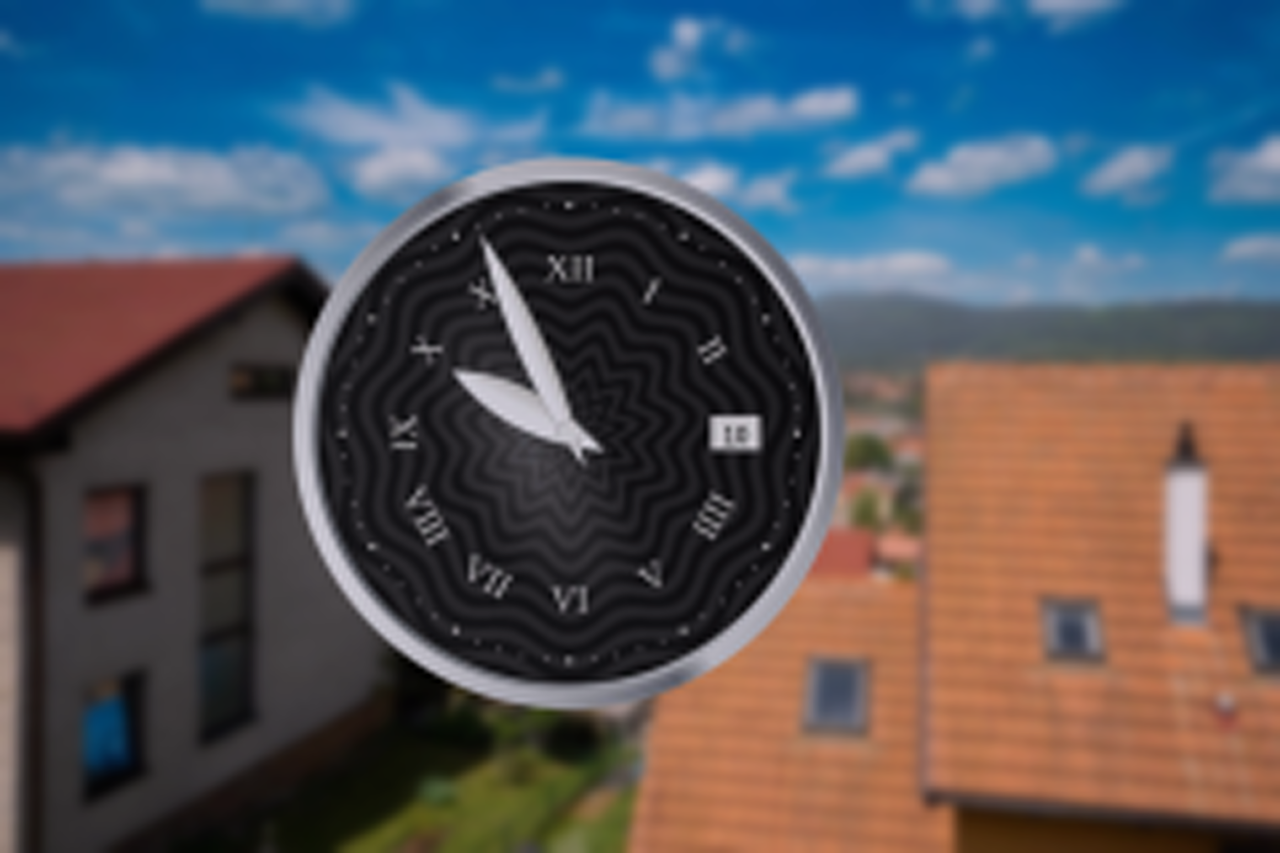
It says 9:56
